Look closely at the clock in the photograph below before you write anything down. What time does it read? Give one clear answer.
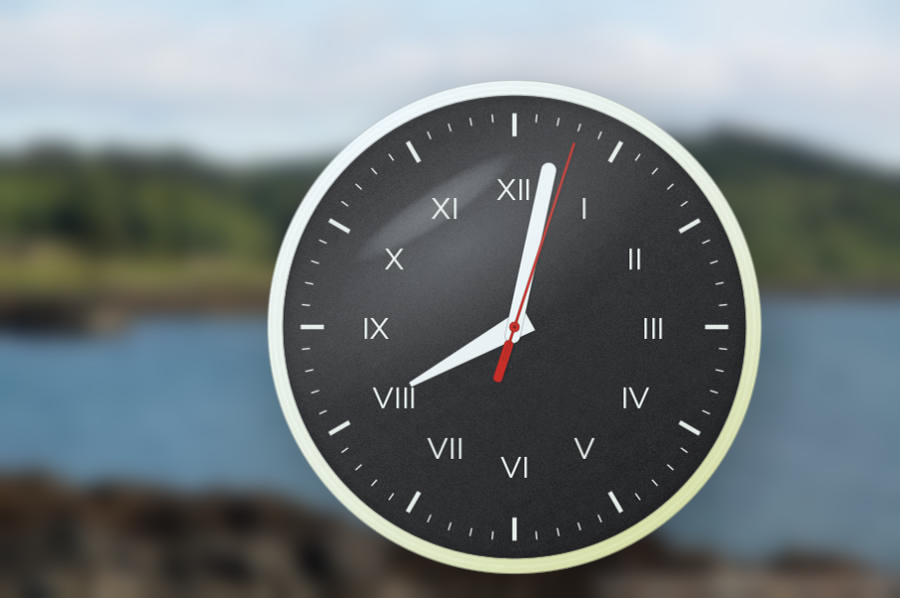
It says 8:02:03
